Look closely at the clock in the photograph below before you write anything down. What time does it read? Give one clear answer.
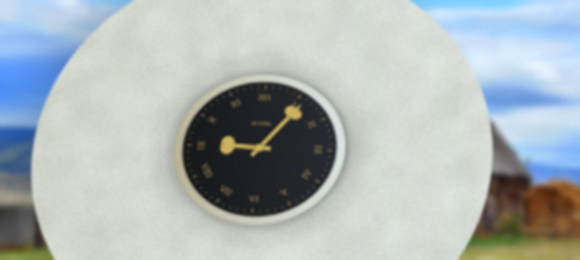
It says 9:06
